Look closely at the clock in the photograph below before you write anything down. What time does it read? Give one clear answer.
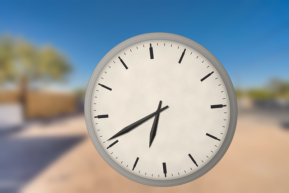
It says 6:41
